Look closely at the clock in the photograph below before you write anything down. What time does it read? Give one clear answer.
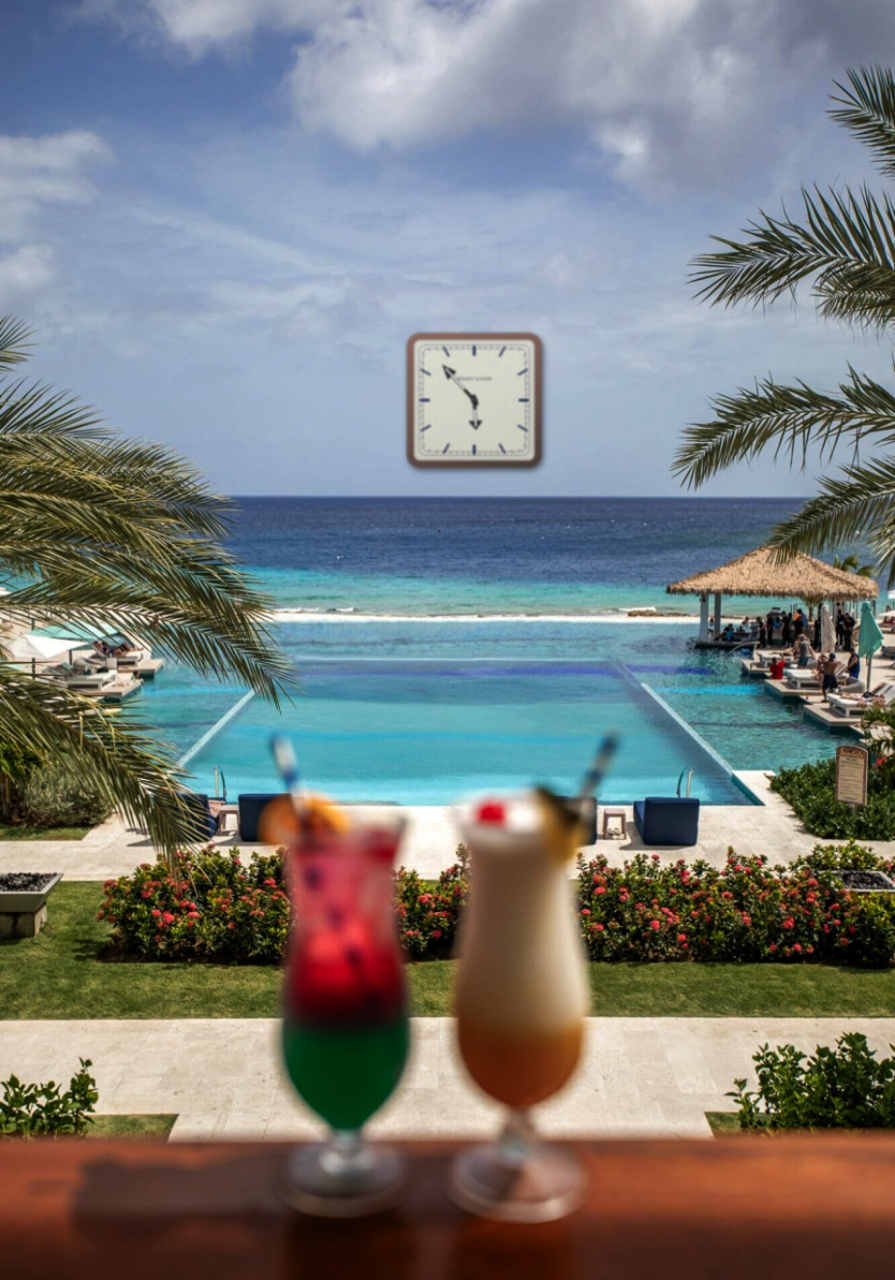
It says 5:53
